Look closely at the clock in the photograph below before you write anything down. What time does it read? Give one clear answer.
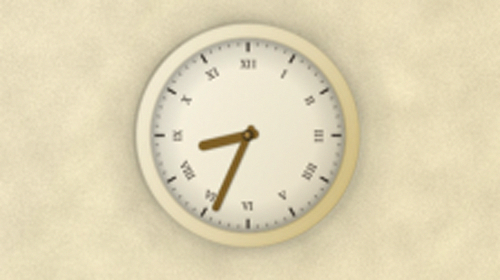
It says 8:34
